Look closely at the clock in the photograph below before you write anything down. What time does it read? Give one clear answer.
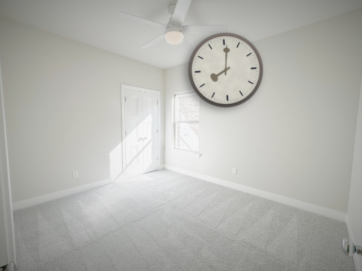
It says 8:01
